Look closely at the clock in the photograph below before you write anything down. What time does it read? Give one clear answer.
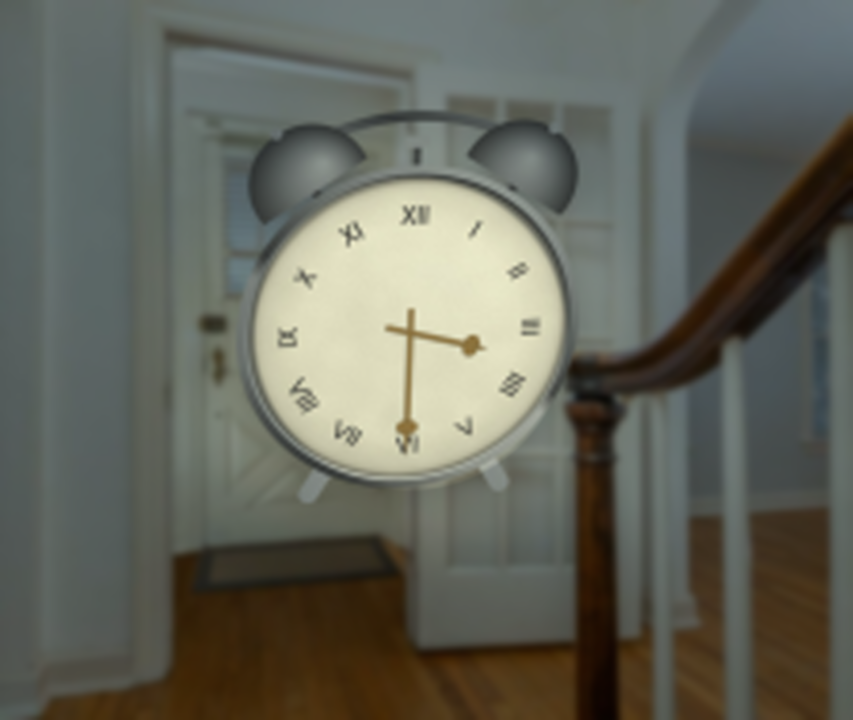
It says 3:30
